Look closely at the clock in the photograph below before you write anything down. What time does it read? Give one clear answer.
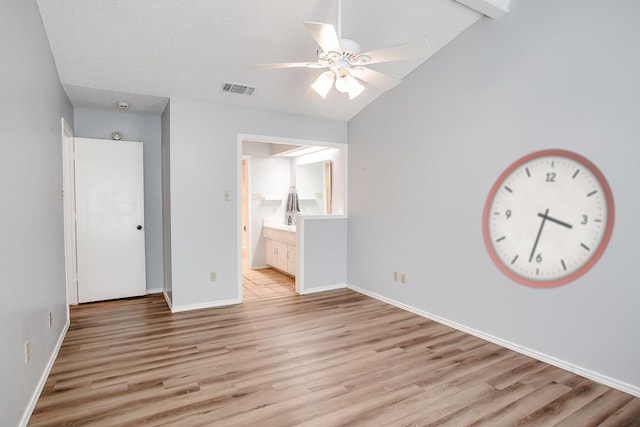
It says 3:32
